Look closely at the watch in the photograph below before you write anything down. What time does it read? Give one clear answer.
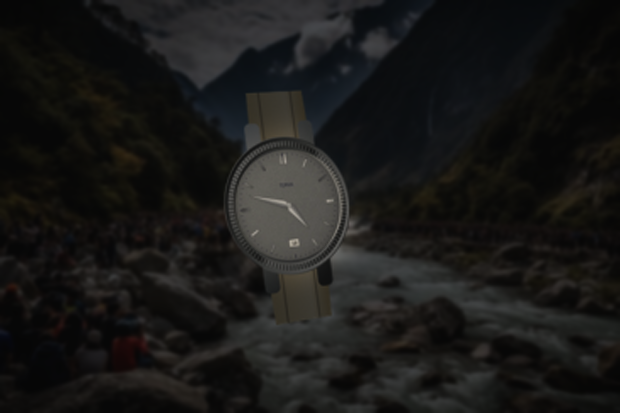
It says 4:48
